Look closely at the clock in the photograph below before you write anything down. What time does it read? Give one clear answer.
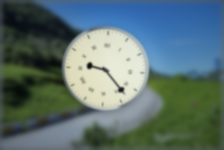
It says 9:23
